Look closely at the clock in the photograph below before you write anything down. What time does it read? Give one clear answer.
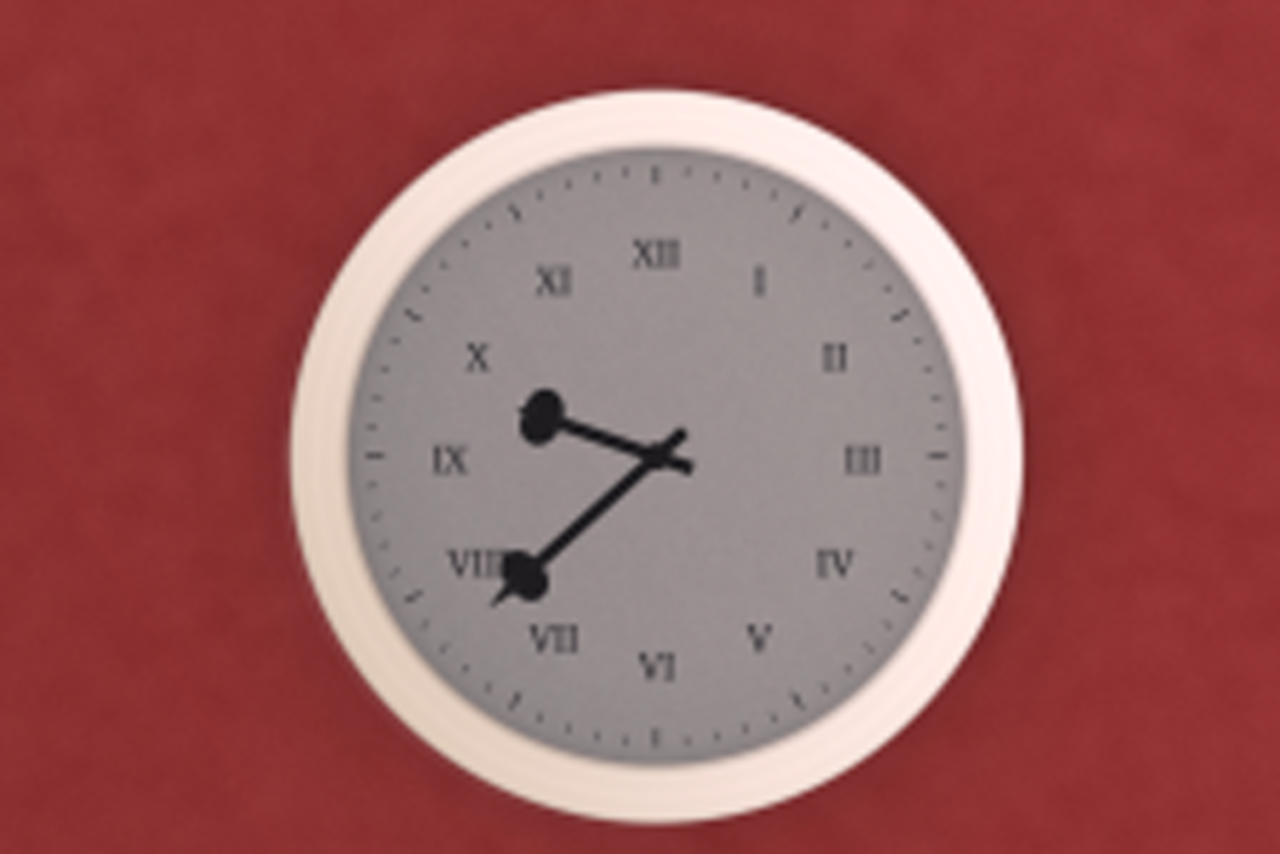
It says 9:38
